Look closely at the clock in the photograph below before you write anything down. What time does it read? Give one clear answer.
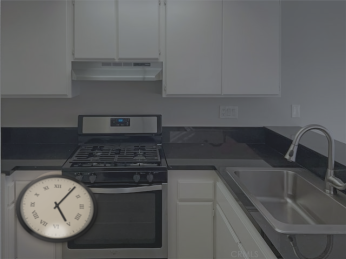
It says 5:06
